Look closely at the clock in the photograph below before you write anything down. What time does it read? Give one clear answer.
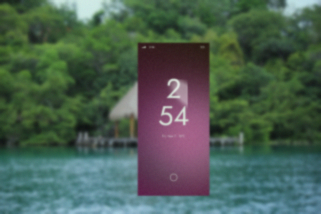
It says 2:54
